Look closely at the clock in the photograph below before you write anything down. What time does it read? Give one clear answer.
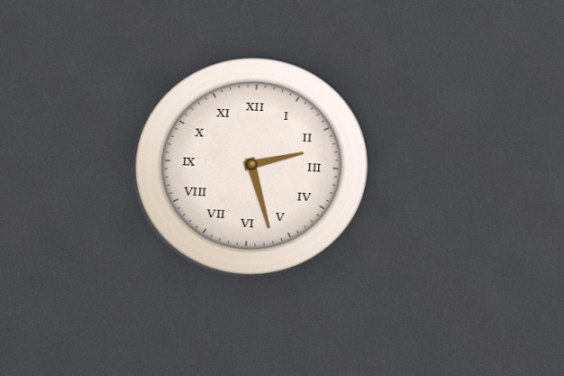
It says 2:27
